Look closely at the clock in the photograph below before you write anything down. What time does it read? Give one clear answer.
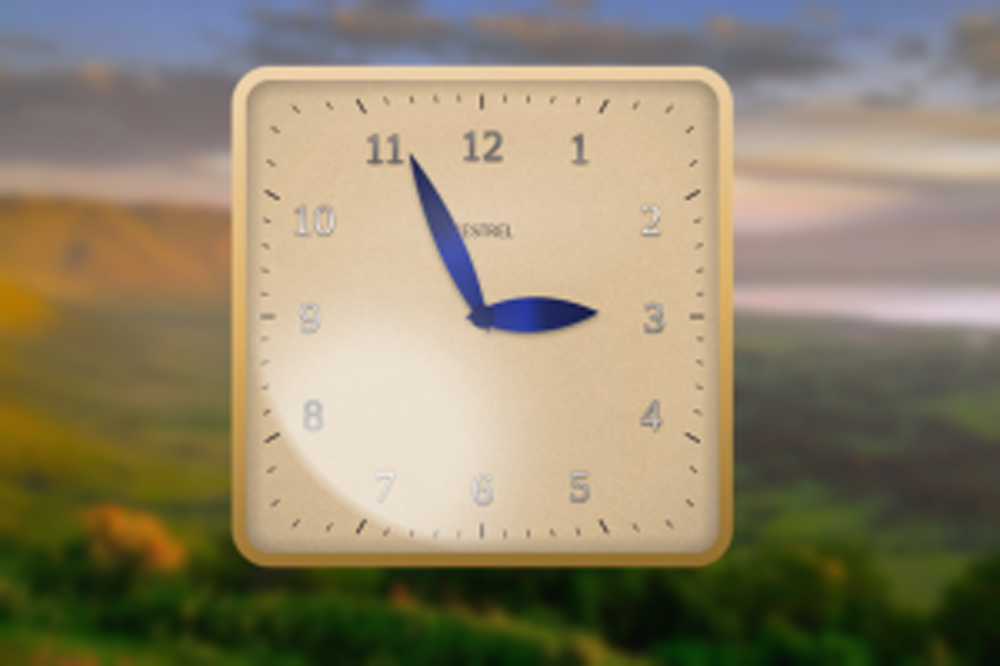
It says 2:56
